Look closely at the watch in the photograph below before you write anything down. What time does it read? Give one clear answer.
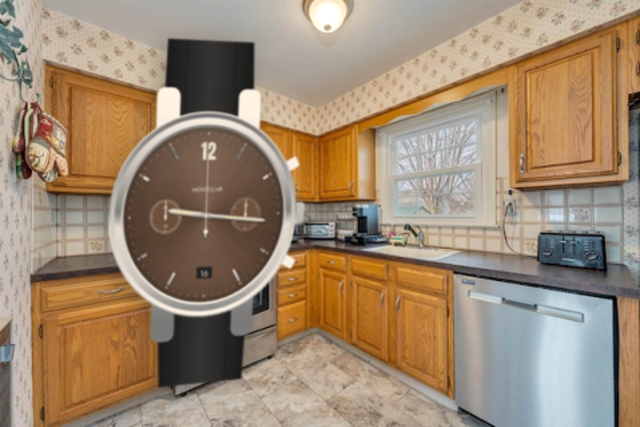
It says 9:16
